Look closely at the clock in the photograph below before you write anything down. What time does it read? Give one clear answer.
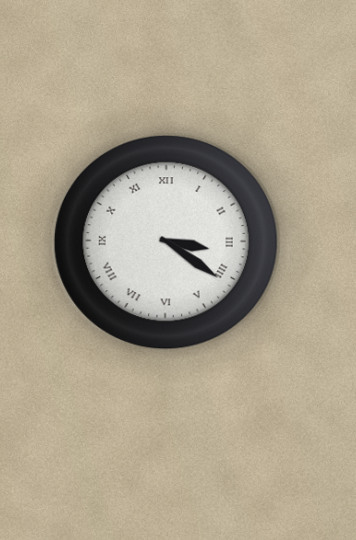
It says 3:21
